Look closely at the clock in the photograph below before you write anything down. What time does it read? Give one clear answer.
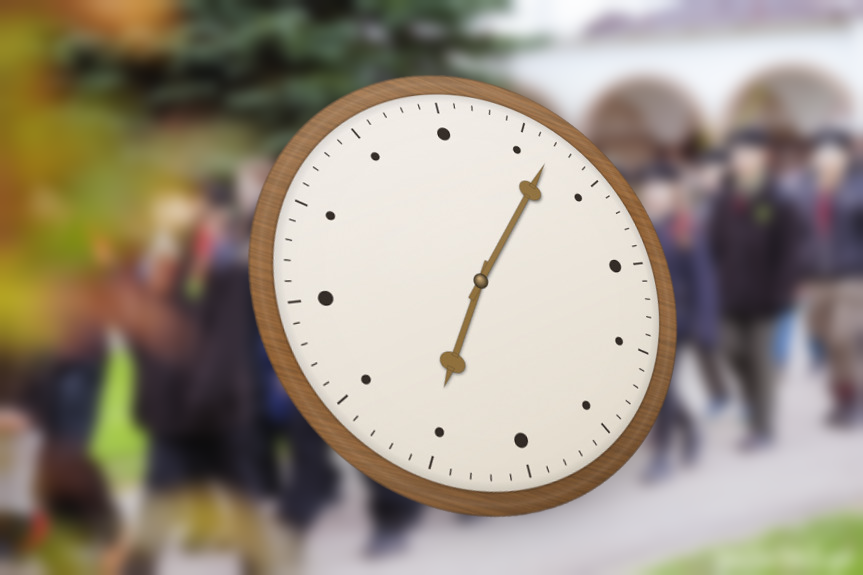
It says 7:07
